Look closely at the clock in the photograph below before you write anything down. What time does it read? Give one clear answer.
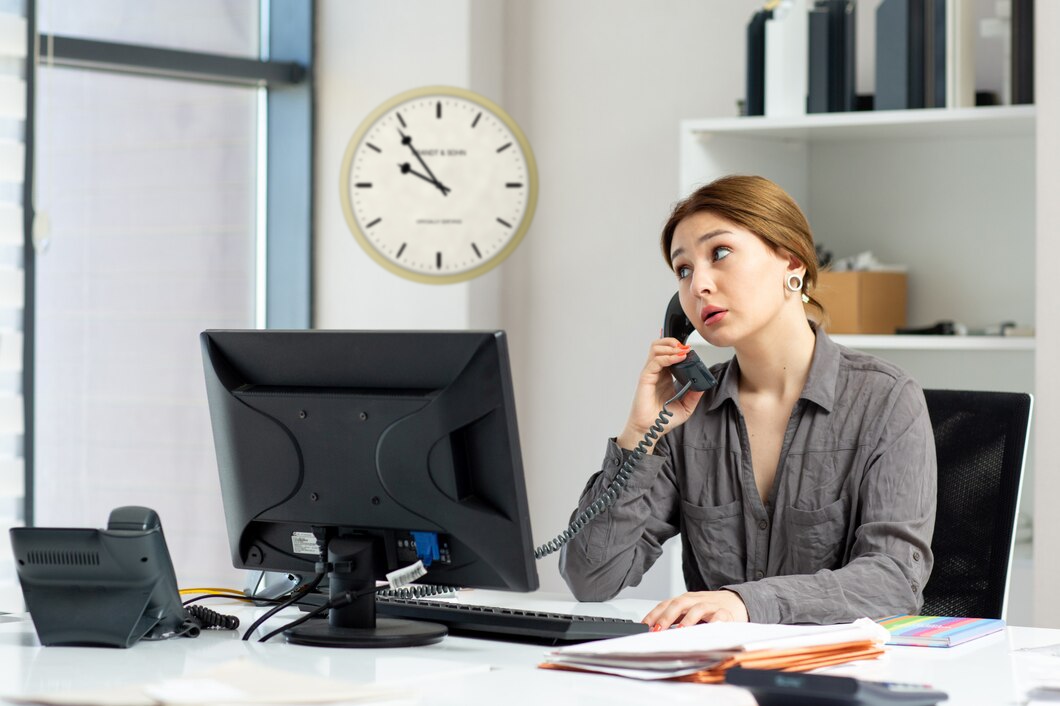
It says 9:54
